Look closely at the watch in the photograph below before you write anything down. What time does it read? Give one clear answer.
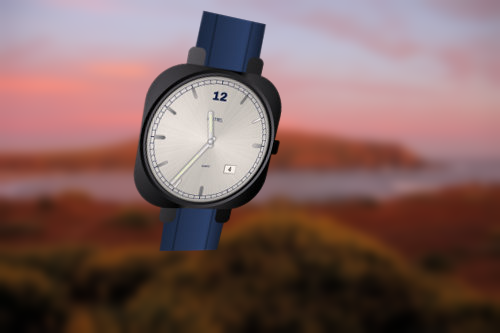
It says 11:36
